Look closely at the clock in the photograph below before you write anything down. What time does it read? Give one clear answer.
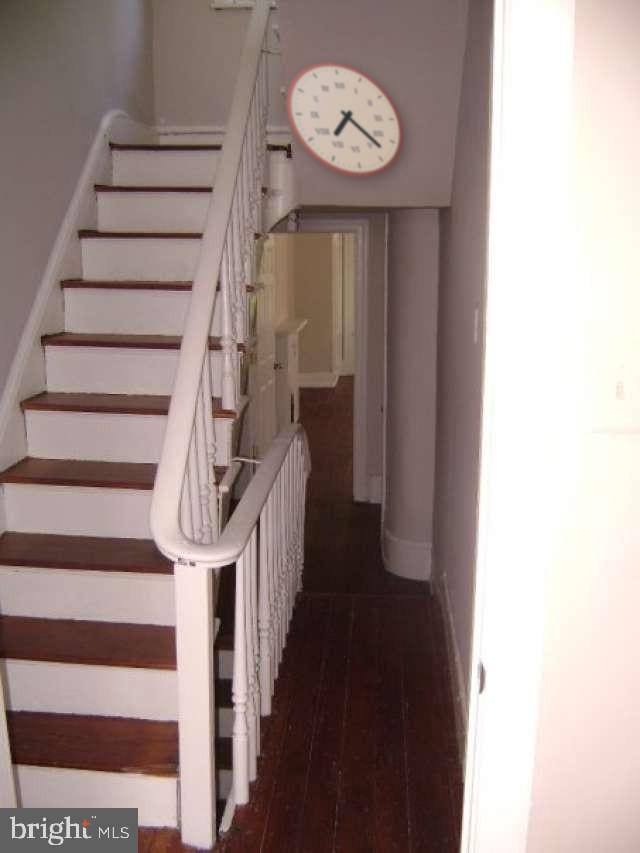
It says 7:23
